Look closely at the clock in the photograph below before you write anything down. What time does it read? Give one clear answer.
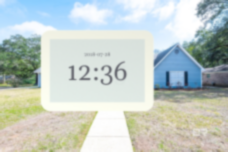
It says 12:36
